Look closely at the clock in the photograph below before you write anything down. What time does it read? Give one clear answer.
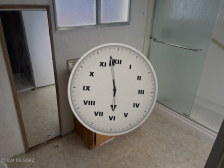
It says 5:58
